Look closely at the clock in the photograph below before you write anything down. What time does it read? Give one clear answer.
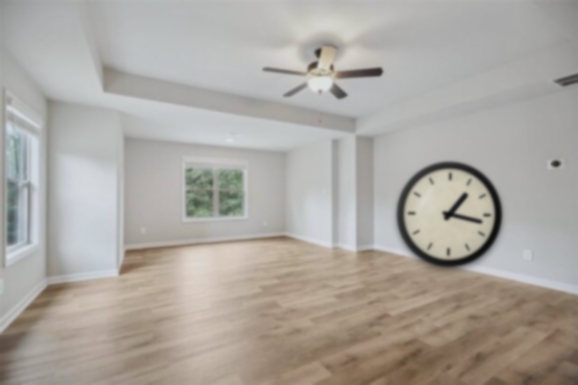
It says 1:17
